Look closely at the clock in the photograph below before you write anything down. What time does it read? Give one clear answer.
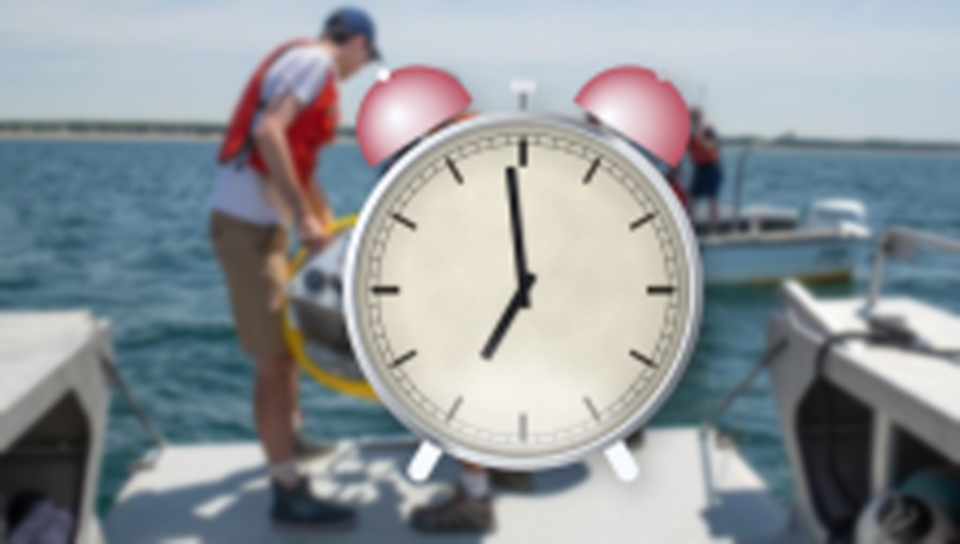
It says 6:59
